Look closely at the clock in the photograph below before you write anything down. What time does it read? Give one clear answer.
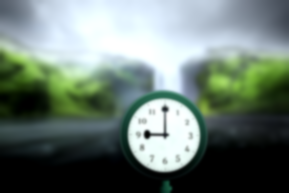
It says 9:00
